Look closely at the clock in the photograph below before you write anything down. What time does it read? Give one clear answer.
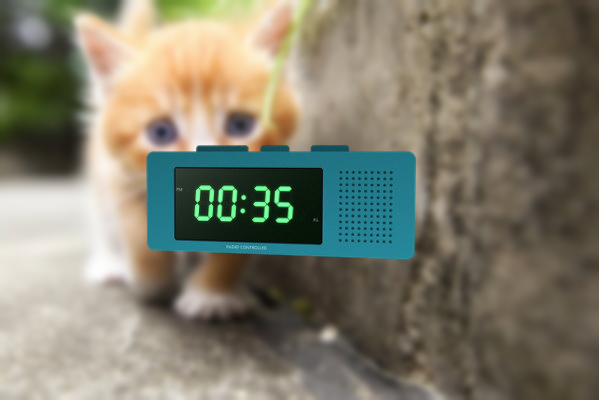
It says 0:35
